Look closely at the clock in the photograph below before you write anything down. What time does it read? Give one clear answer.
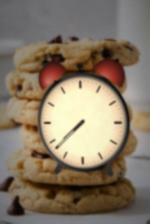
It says 7:38
